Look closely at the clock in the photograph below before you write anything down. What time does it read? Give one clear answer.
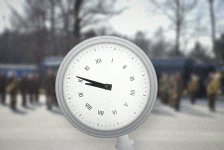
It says 9:51
